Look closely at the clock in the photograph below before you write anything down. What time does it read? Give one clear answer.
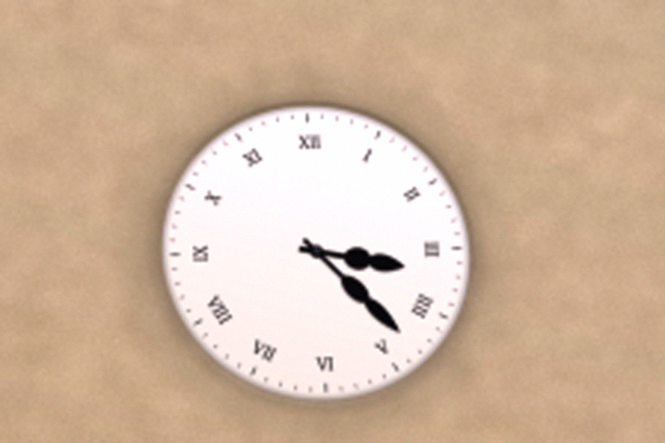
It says 3:23
